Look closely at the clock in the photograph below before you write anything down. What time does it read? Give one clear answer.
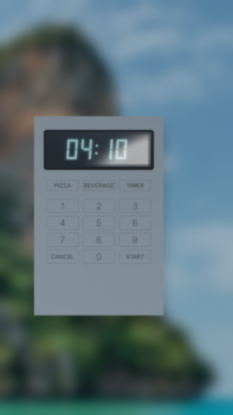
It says 4:10
